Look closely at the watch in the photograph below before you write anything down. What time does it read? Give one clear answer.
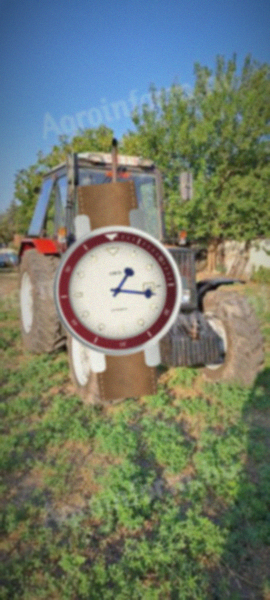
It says 1:17
